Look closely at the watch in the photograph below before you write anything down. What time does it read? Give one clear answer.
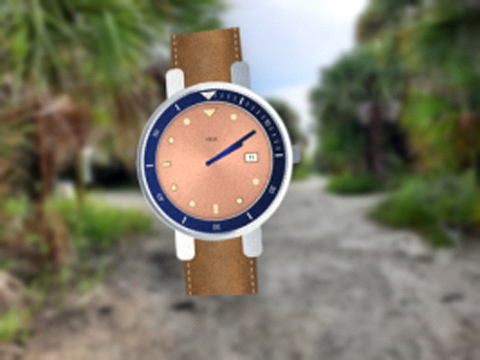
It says 2:10
